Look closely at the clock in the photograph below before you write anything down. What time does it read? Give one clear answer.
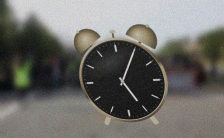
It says 5:05
